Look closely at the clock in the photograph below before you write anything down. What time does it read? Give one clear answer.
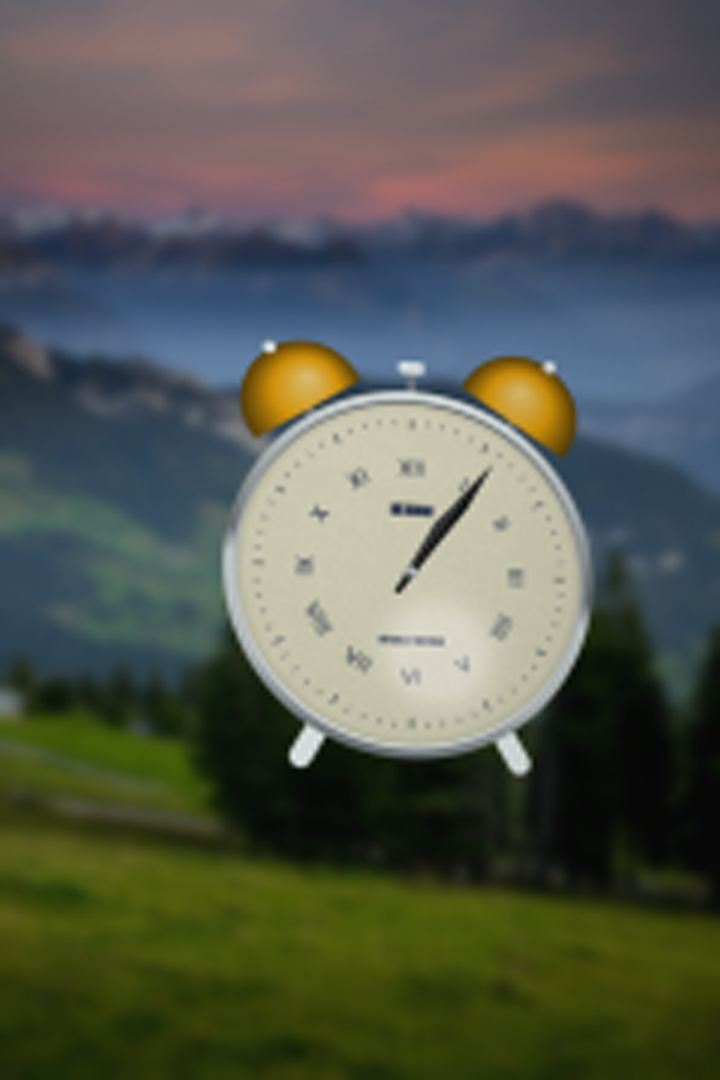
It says 1:06
